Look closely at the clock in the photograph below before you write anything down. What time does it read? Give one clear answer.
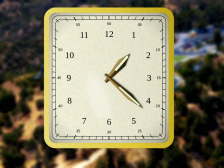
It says 1:22
